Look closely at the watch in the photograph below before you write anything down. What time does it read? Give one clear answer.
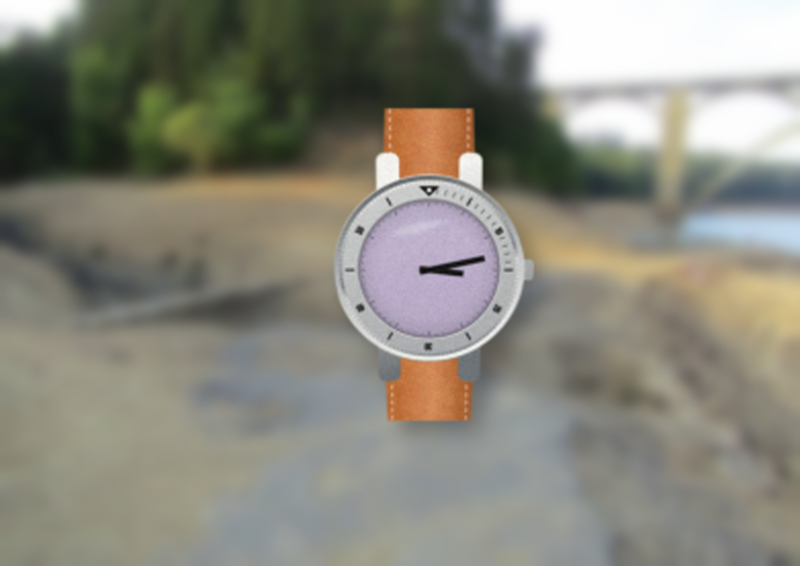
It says 3:13
